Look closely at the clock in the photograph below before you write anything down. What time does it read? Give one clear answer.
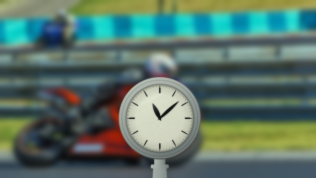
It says 11:08
